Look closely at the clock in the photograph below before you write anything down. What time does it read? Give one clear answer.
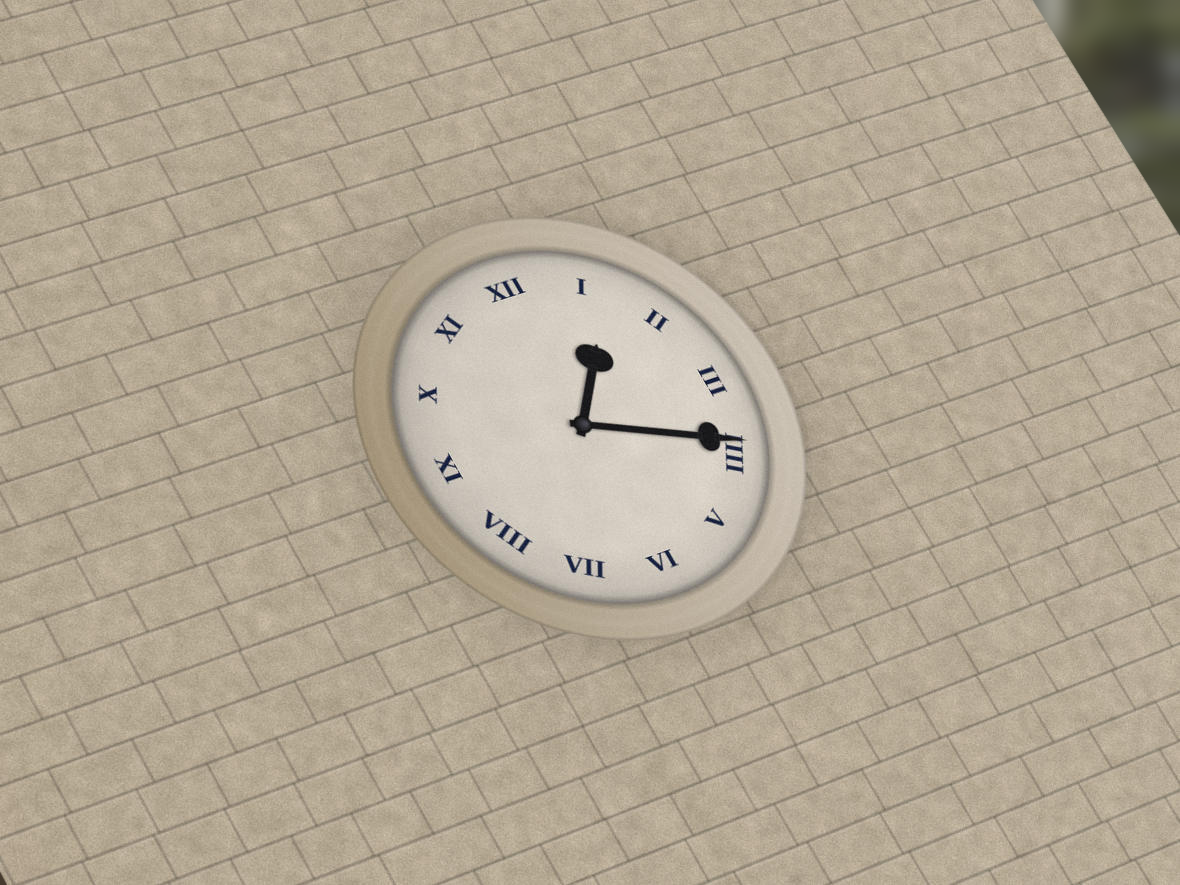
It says 1:19
